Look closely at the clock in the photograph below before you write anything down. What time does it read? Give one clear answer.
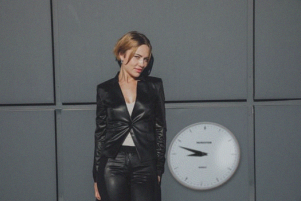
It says 8:48
